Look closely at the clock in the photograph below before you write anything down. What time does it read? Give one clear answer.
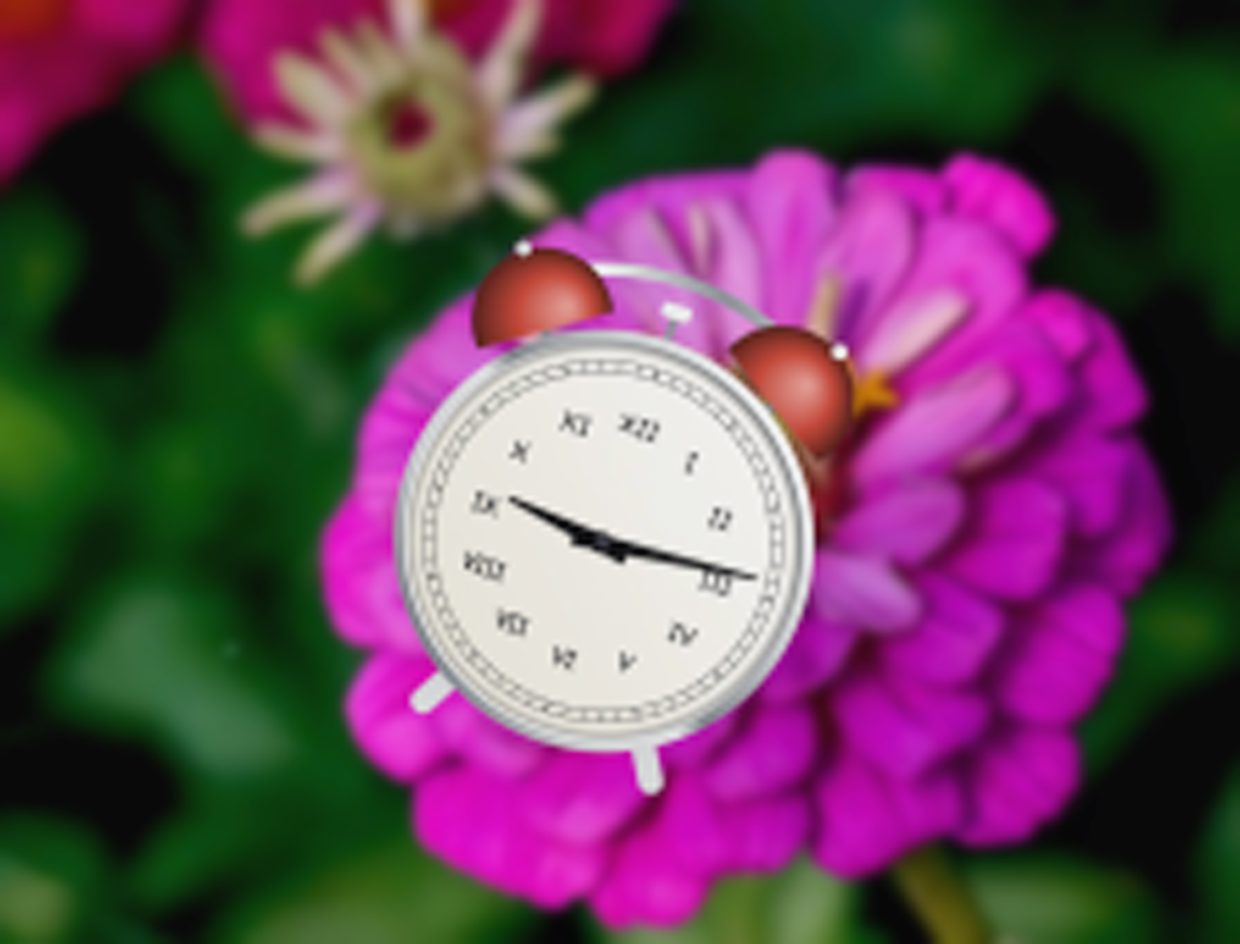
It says 9:14
